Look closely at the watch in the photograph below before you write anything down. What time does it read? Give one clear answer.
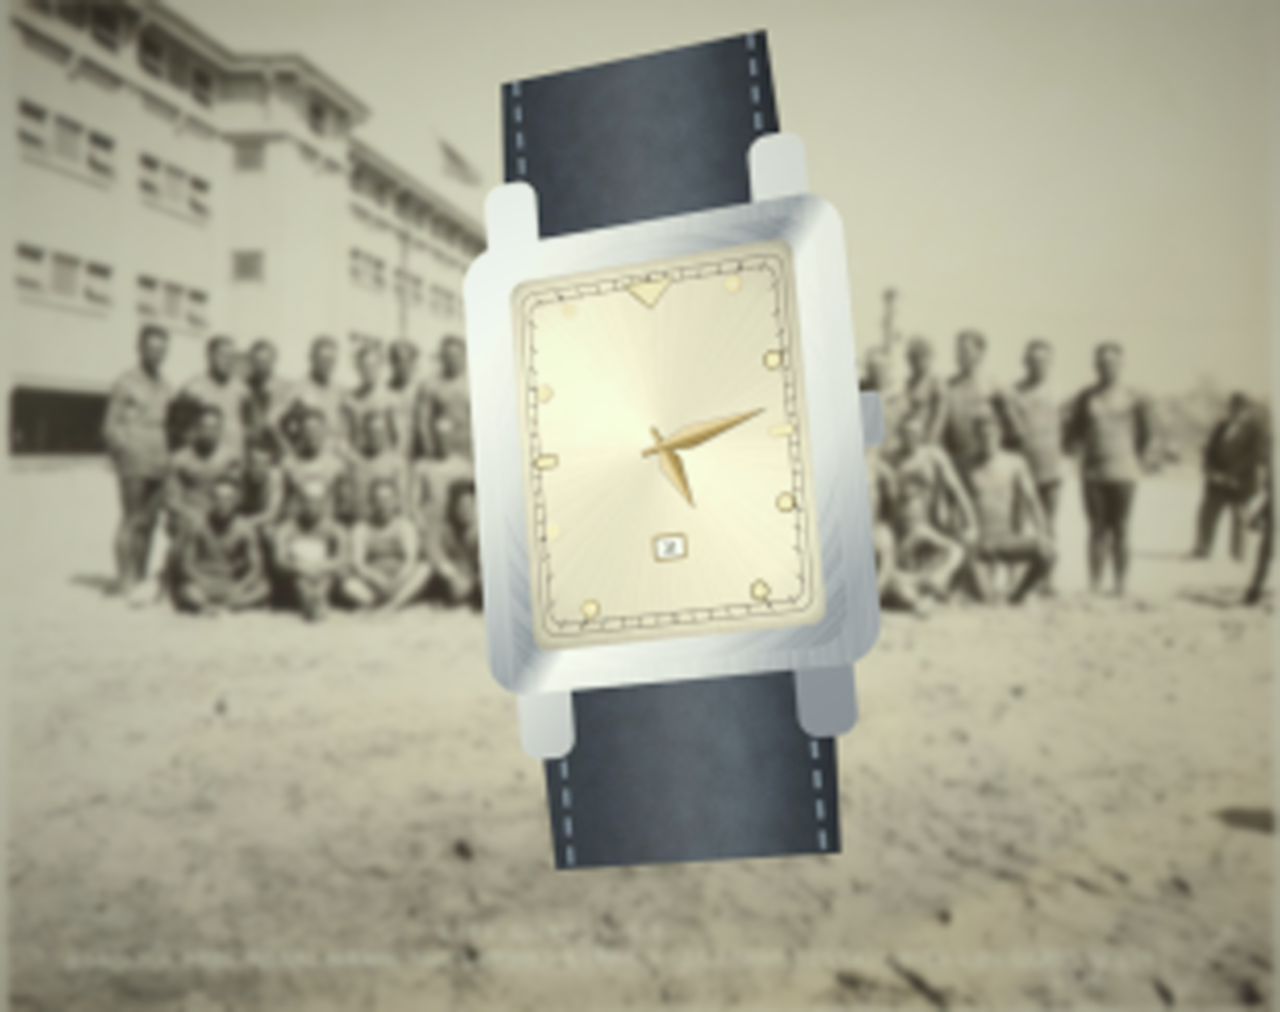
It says 5:13
